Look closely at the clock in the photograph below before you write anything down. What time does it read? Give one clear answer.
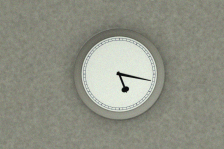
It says 5:17
